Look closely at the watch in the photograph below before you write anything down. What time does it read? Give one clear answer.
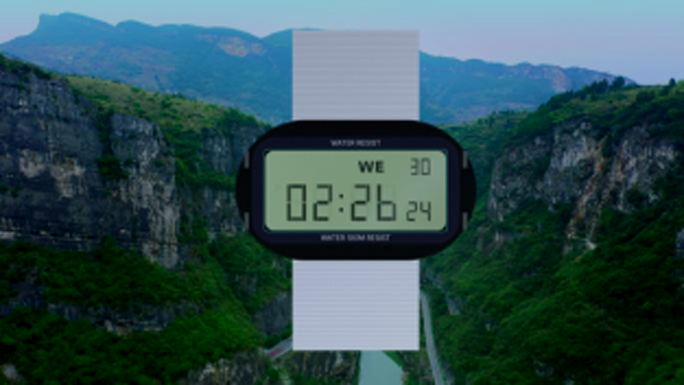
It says 2:26:24
